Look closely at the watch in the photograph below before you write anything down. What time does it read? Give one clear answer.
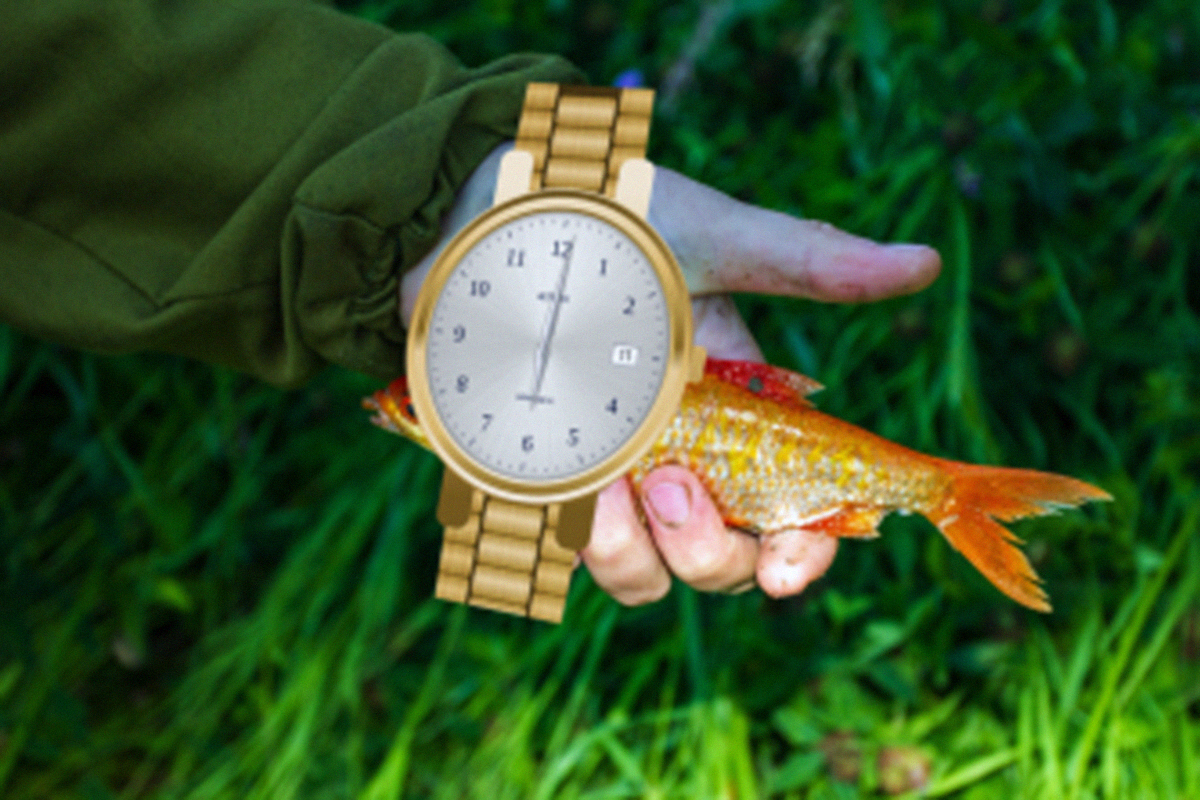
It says 6:01
